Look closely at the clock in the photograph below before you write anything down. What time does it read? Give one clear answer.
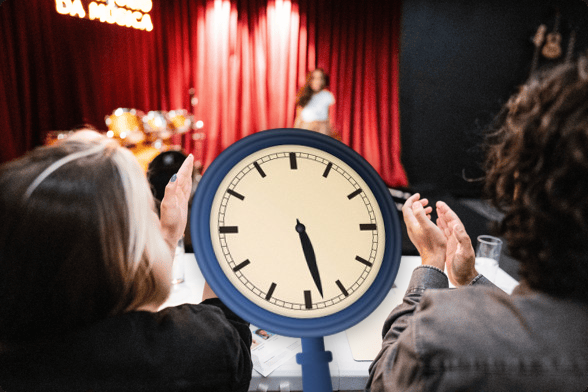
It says 5:28
